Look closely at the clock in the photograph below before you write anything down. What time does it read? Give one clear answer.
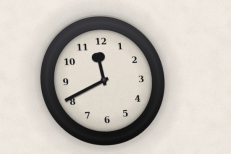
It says 11:41
